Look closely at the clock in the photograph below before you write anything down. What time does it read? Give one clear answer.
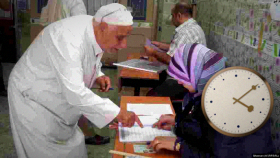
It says 4:09
